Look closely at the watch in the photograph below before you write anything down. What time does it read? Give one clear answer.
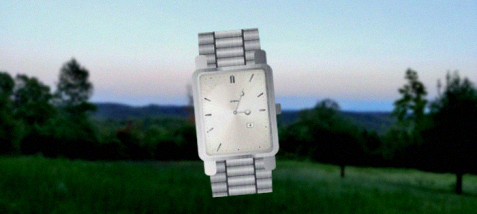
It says 3:04
